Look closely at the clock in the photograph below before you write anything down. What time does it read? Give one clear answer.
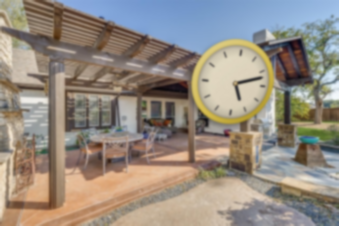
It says 5:12
